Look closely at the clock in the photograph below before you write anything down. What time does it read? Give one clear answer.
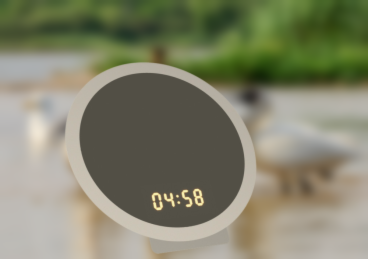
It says 4:58
